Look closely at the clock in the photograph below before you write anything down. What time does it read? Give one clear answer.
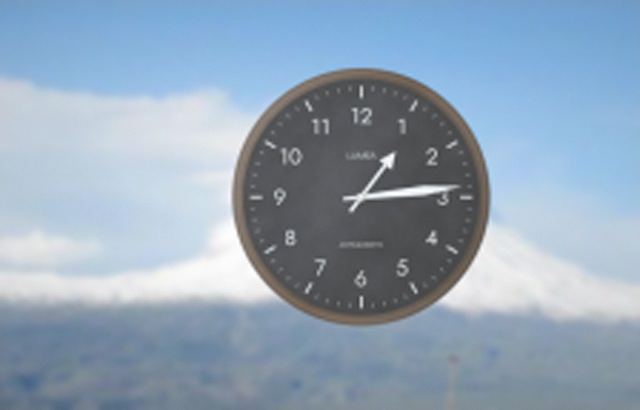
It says 1:14
